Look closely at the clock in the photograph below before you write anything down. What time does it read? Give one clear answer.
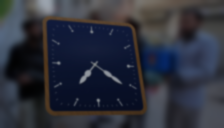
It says 7:21
